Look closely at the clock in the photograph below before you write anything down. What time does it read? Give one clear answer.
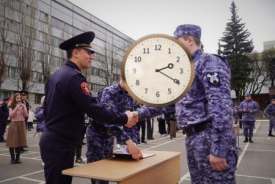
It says 2:20
